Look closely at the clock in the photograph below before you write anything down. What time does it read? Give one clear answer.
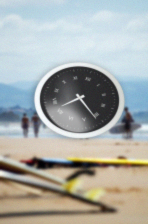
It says 7:21
